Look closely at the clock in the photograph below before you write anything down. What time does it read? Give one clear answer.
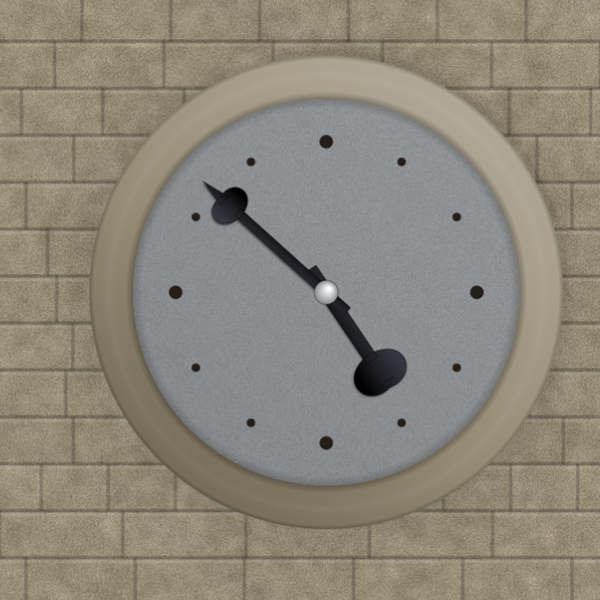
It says 4:52
